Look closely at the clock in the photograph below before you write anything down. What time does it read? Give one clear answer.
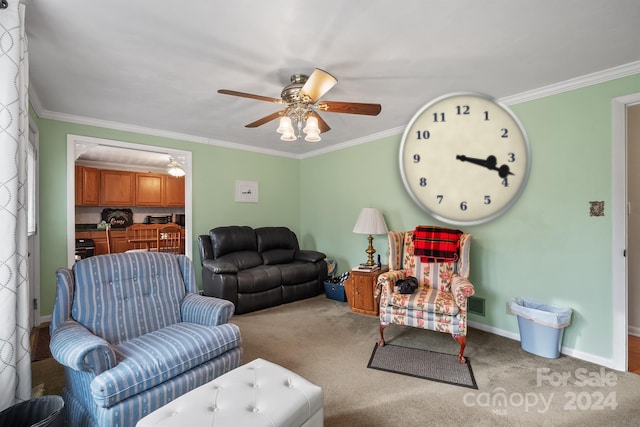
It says 3:18
